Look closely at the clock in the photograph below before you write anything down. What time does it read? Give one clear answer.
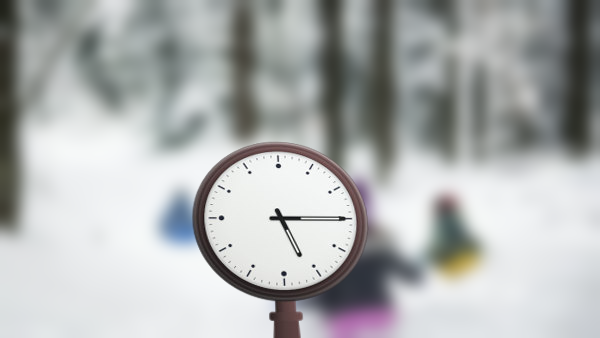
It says 5:15
